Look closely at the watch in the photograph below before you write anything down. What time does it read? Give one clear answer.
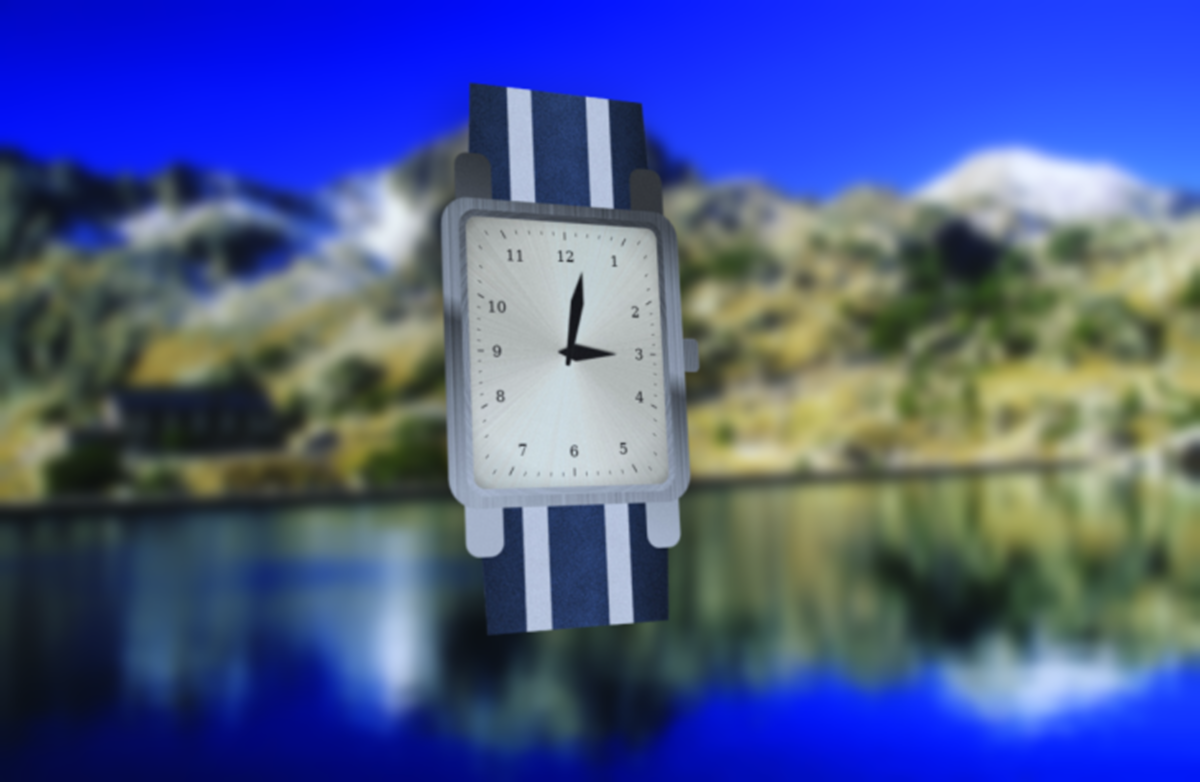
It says 3:02
